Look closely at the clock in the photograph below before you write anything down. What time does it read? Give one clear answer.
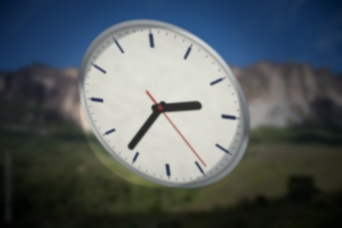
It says 2:36:24
